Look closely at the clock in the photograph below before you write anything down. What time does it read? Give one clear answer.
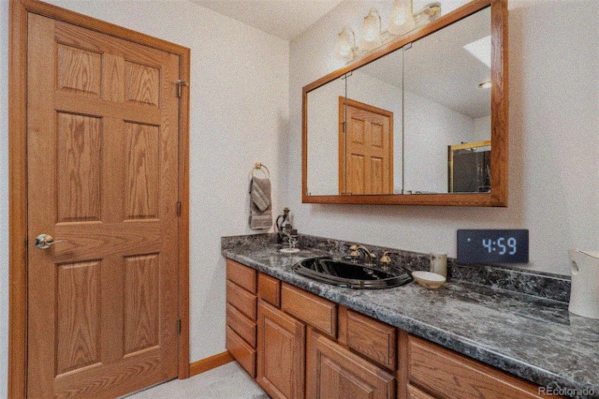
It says 4:59
